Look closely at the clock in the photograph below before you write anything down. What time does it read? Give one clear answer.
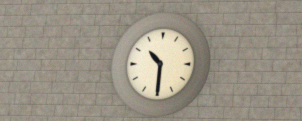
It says 10:30
